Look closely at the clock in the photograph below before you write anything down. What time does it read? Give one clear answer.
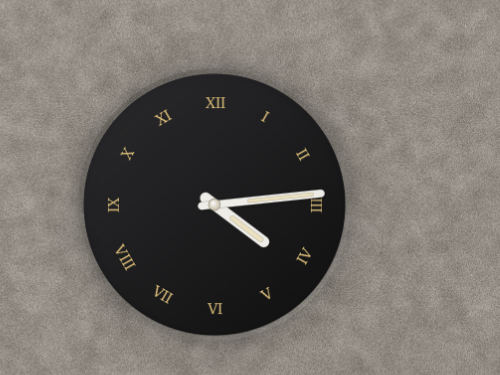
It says 4:14
